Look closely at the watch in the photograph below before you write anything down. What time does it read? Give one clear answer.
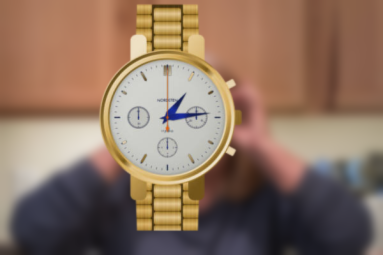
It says 1:14
